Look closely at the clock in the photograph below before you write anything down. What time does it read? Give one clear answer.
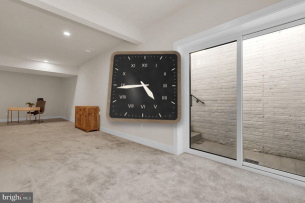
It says 4:44
